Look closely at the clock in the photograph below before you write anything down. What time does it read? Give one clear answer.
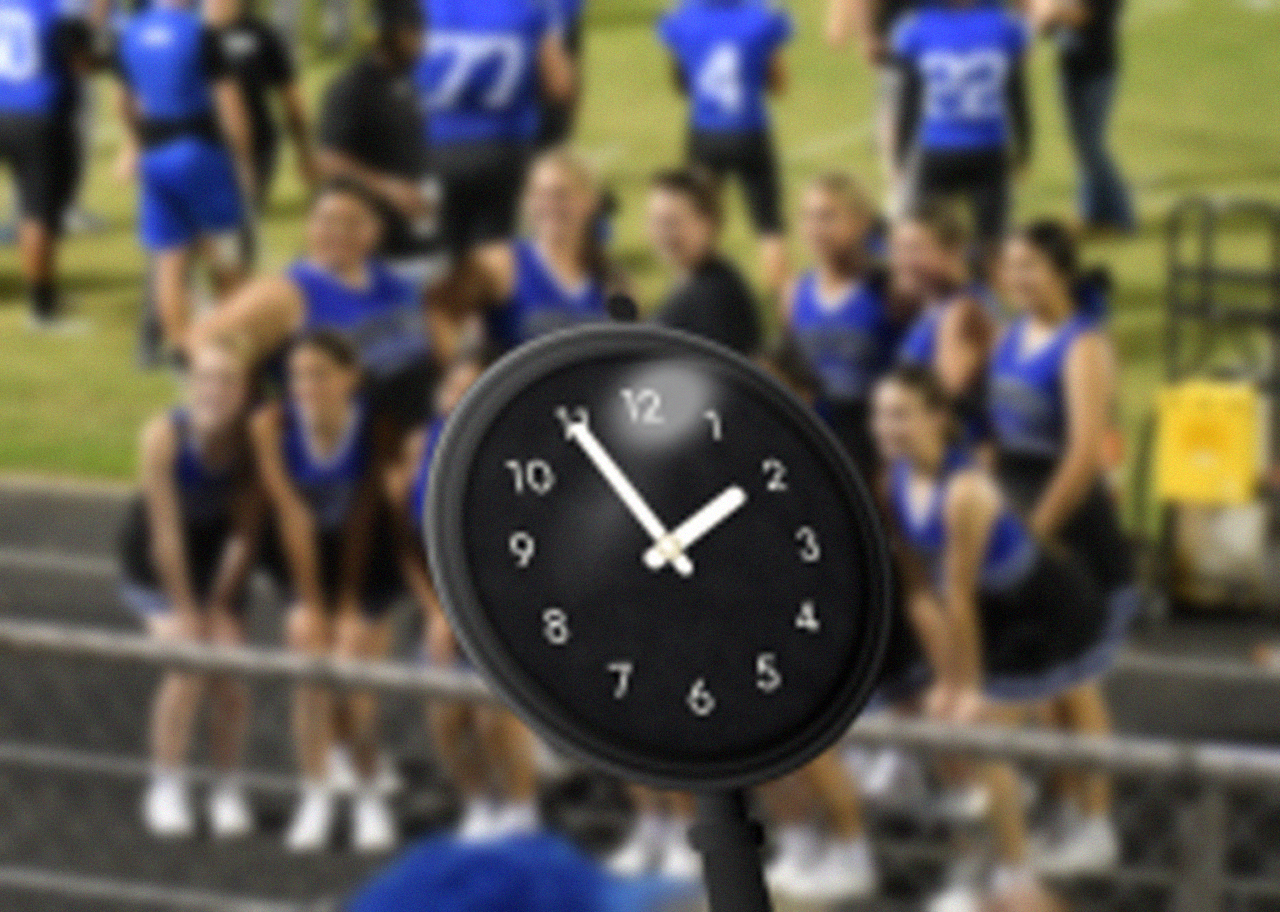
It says 1:55
